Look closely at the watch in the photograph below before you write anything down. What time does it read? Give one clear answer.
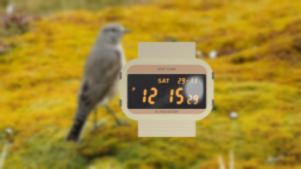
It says 12:15:29
